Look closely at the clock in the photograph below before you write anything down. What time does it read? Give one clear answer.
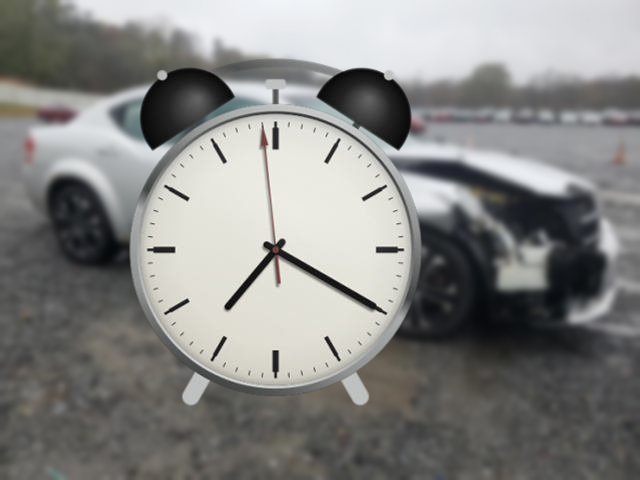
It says 7:19:59
